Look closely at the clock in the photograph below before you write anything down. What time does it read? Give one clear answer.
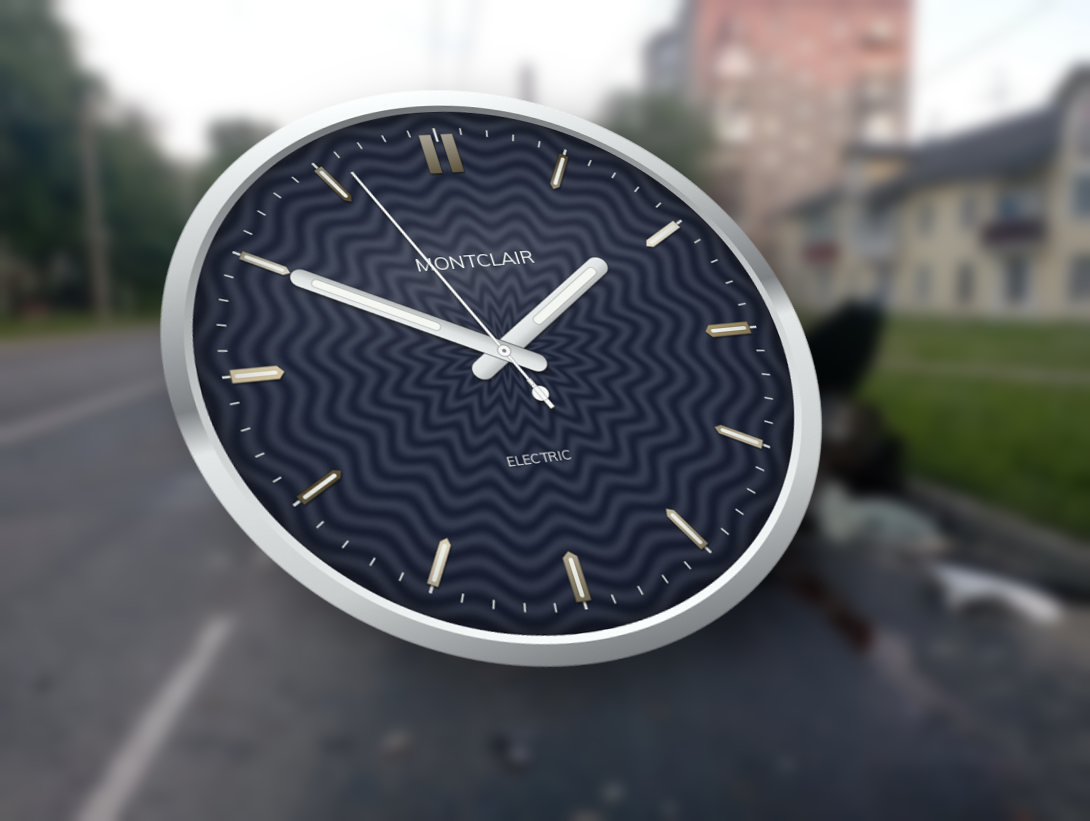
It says 1:49:56
